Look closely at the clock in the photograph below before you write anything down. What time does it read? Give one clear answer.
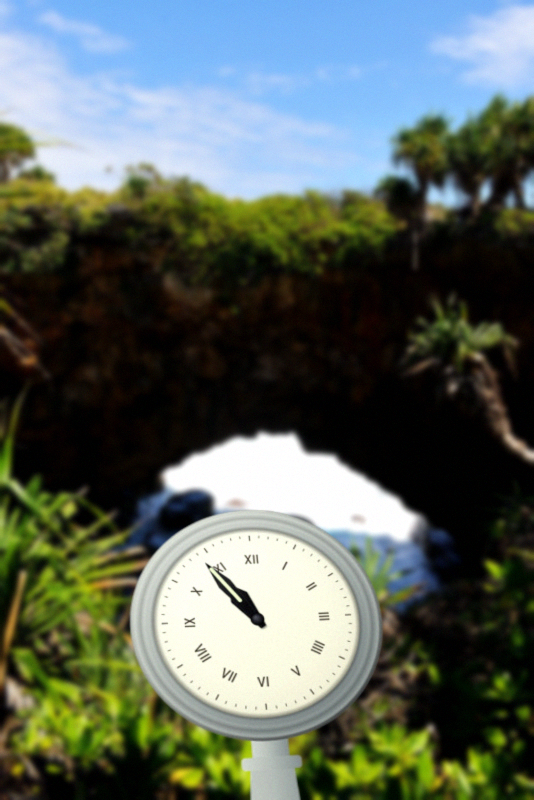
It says 10:54
